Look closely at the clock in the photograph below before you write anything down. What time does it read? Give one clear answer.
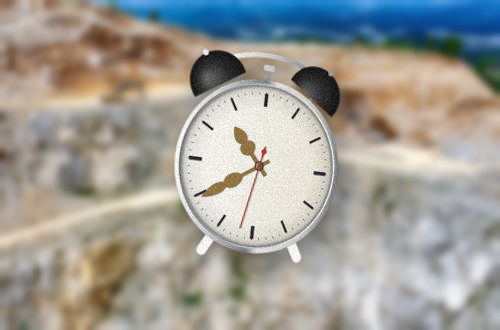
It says 10:39:32
